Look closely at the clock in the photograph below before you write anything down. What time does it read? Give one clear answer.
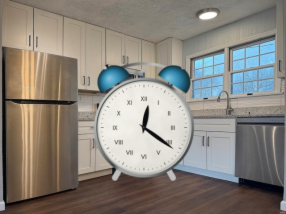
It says 12:21
